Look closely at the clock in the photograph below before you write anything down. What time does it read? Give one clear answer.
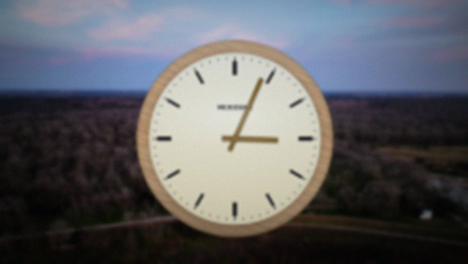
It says 3:04
